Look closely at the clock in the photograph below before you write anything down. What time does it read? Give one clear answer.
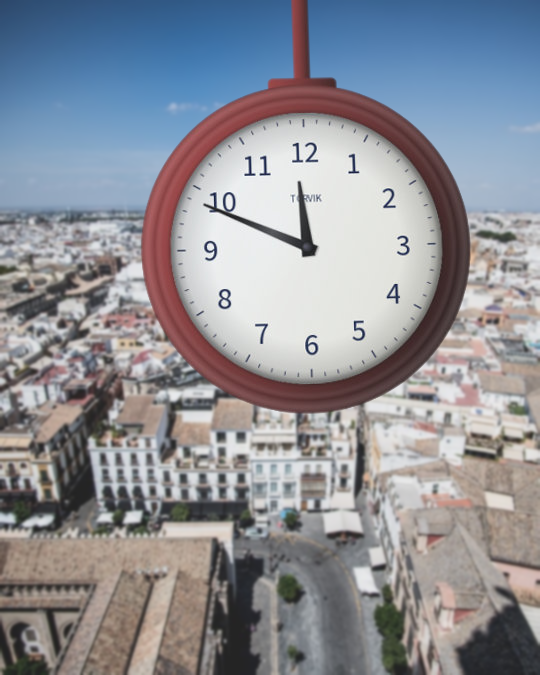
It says 11:49
